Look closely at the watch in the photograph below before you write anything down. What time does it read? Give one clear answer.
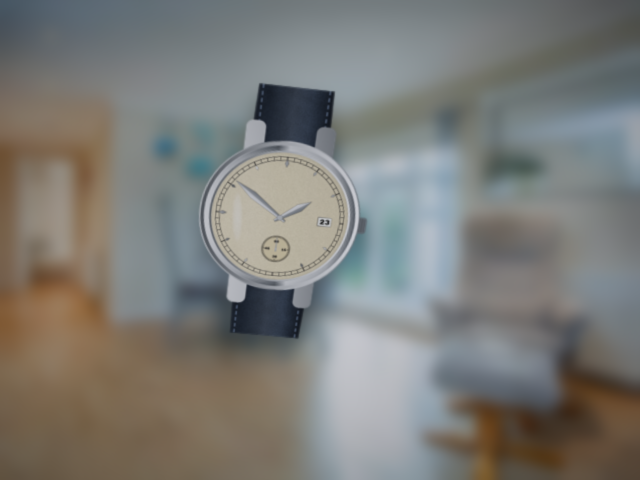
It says 1:51
